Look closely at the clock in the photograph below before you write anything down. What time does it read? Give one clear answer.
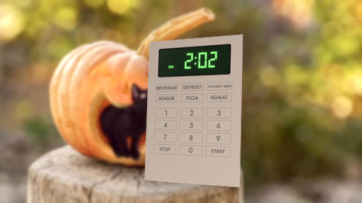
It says 2:02
